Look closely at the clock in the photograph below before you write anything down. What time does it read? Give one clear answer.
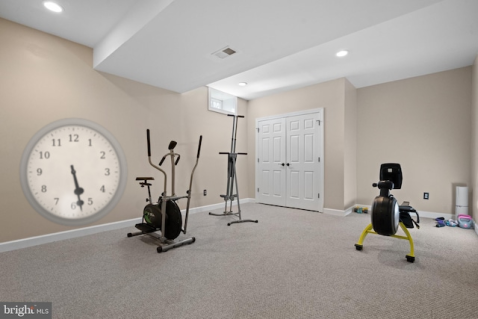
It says 5:28
